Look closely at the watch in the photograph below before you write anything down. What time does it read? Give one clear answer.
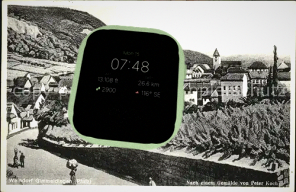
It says 7:48
